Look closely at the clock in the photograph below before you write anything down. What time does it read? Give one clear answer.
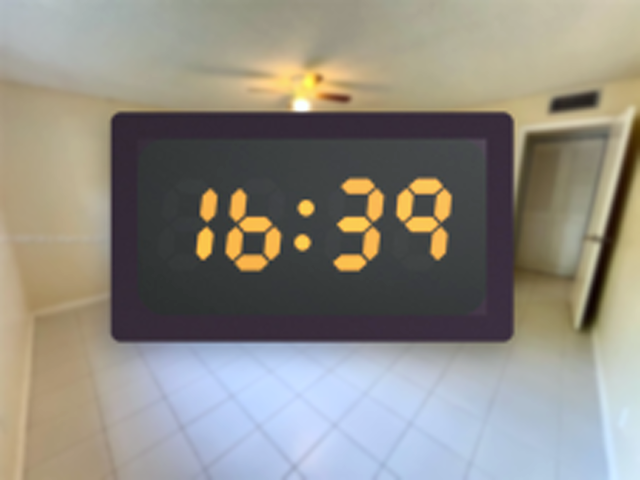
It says 16:39
